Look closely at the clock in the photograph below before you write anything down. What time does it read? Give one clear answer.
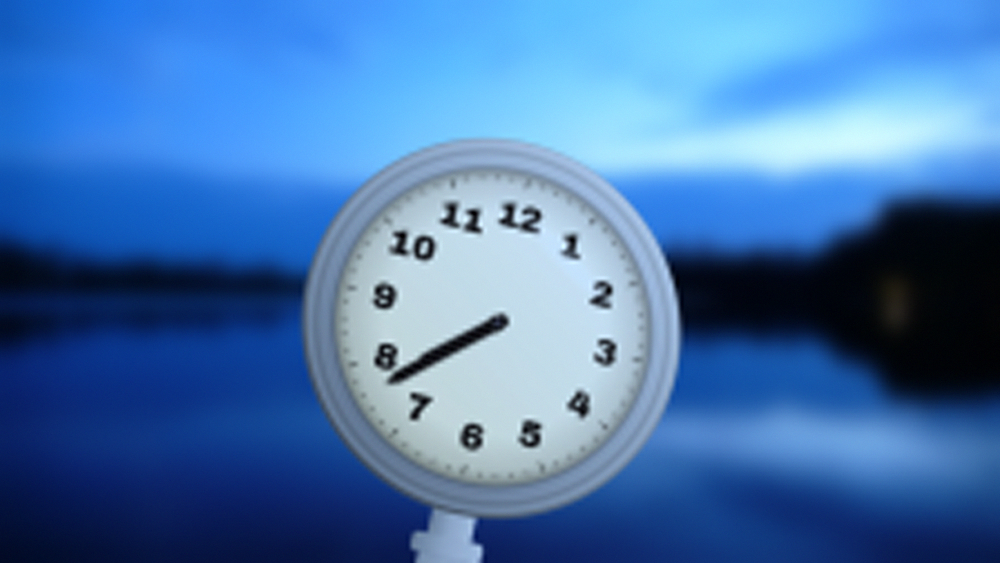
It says 7:38
